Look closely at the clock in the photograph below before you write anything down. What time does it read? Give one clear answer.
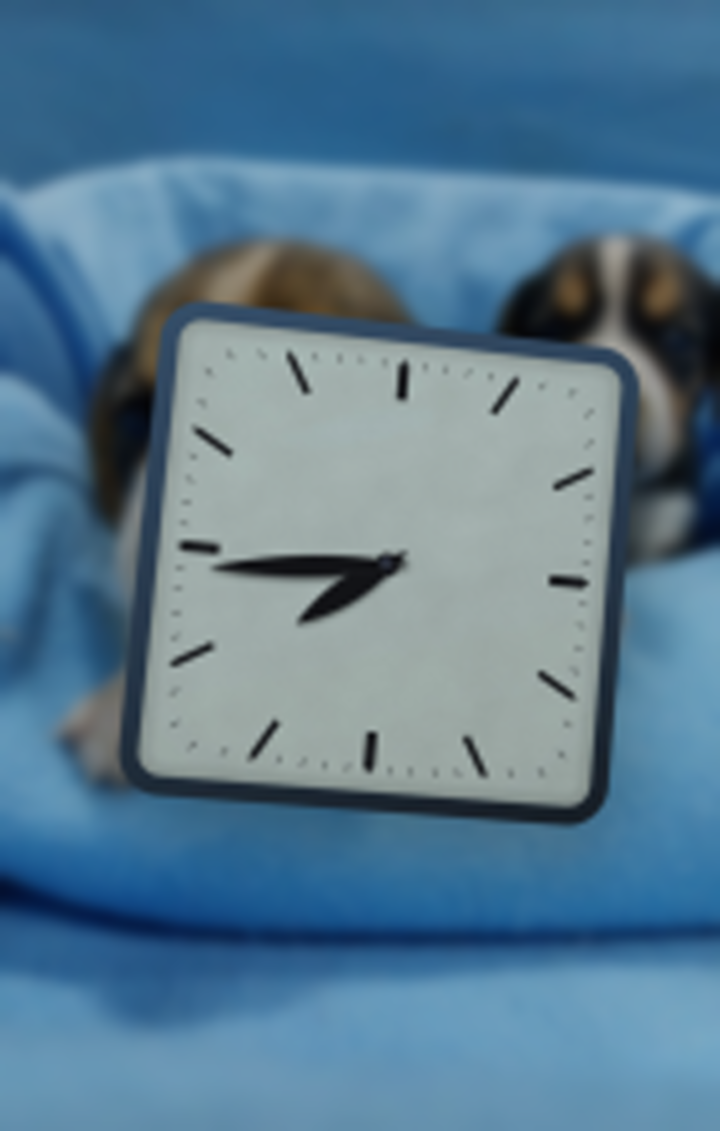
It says 7:44
